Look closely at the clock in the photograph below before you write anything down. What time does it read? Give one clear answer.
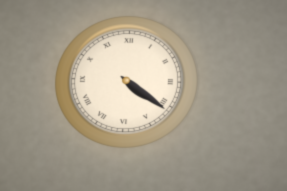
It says 4:21
